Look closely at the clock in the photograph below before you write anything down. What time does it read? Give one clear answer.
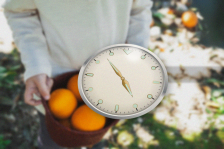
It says 4:53
